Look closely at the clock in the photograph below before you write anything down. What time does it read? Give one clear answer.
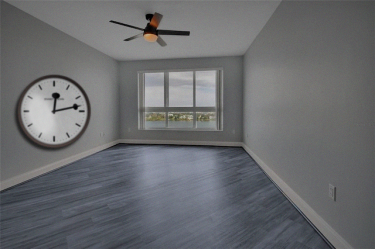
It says 12:13
